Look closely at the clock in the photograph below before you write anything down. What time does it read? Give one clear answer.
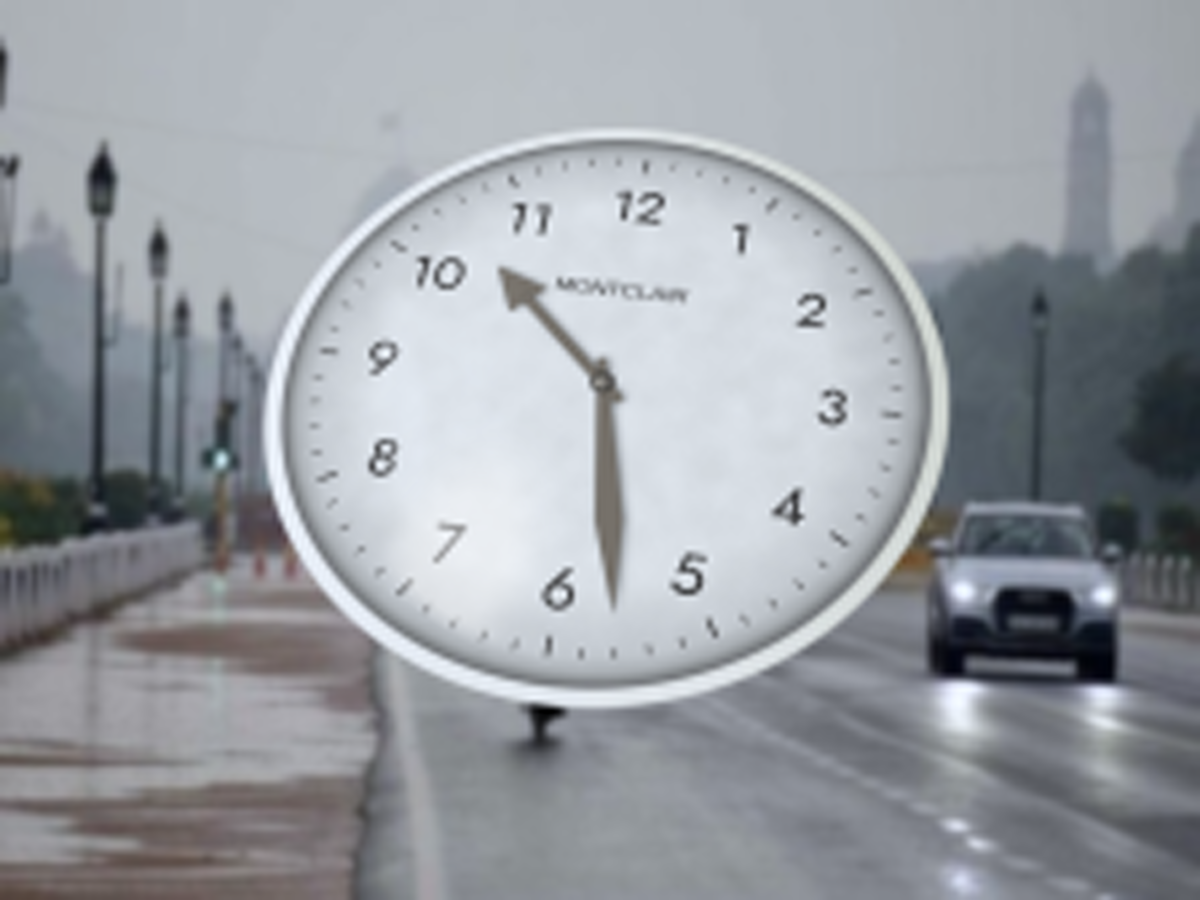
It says 10:28
